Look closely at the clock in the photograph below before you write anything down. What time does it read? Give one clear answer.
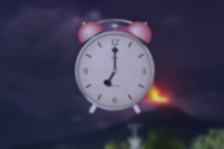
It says 7:00
